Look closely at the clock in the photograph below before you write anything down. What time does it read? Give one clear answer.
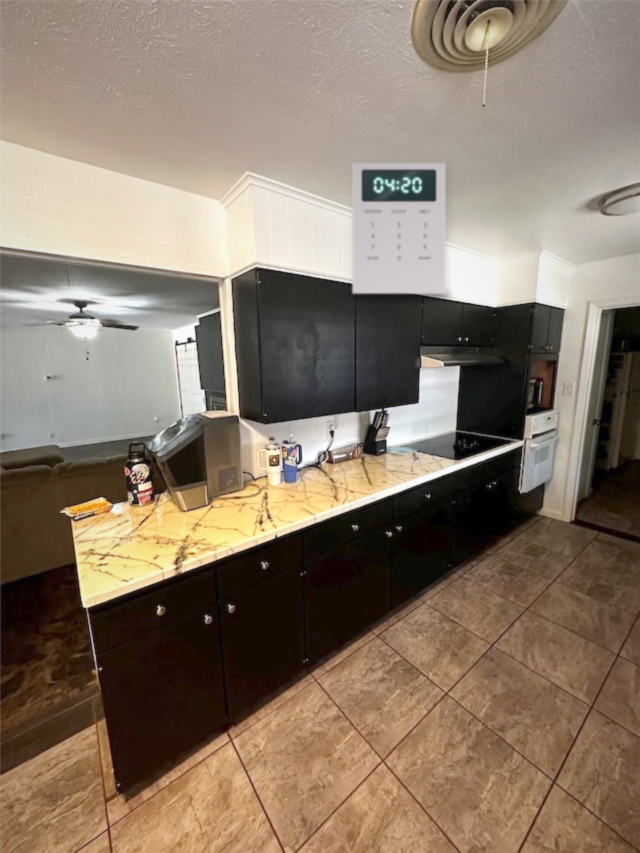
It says 4:20
